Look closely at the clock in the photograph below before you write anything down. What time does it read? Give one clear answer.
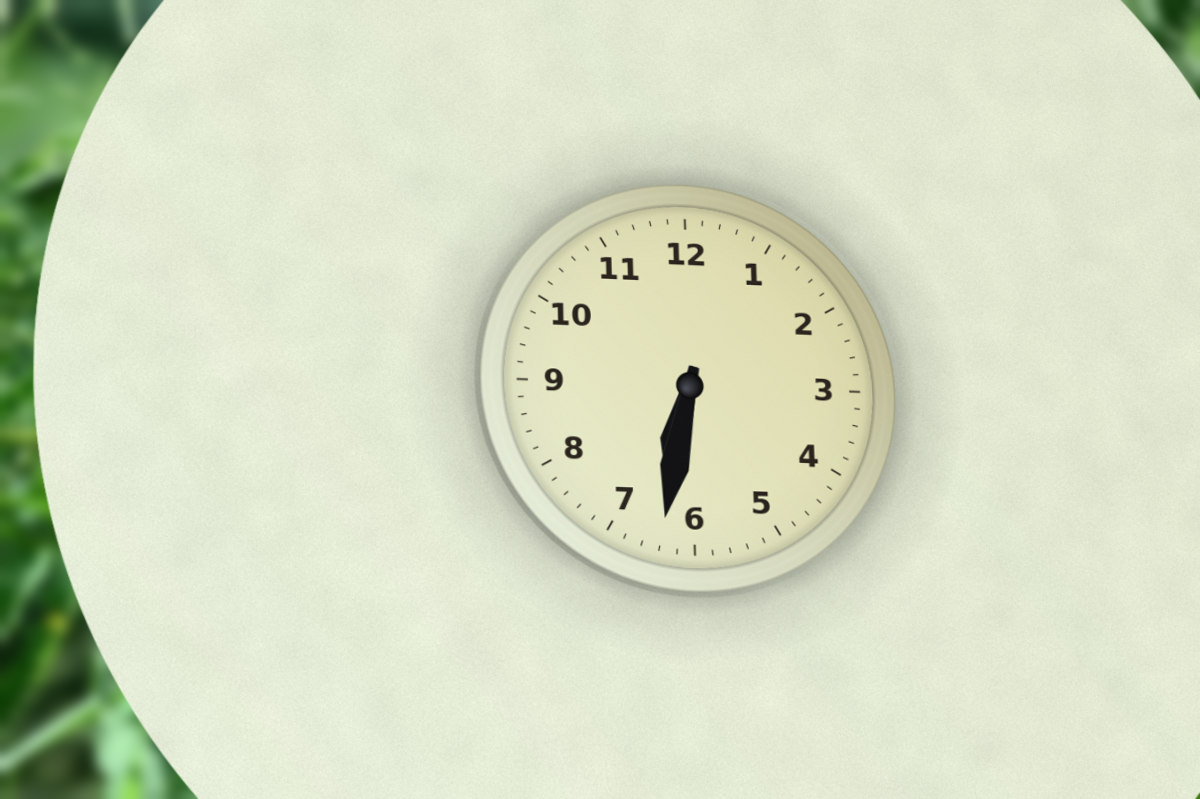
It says 6:32
